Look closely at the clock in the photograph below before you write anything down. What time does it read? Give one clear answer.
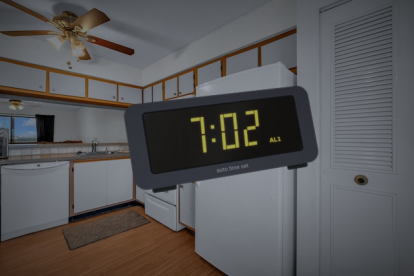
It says 7:02
